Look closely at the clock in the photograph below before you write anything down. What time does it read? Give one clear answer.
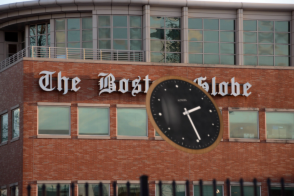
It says 2:29
